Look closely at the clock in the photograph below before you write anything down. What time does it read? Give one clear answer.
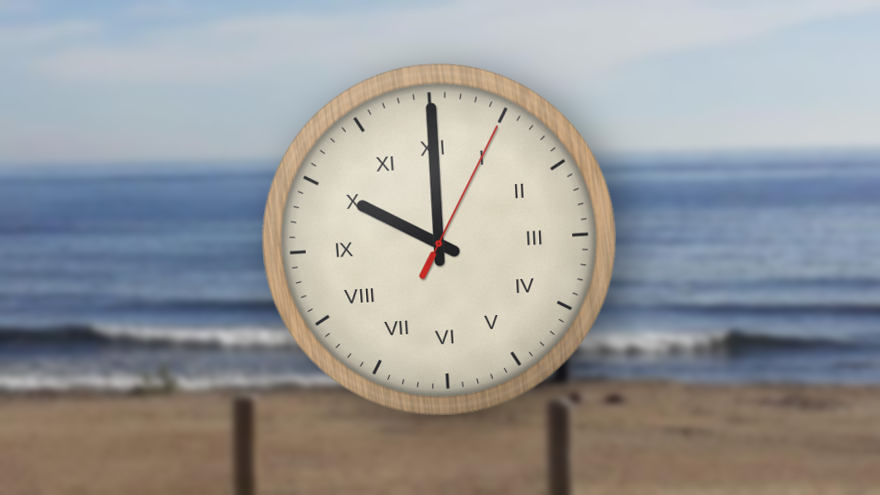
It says 10:00:05
